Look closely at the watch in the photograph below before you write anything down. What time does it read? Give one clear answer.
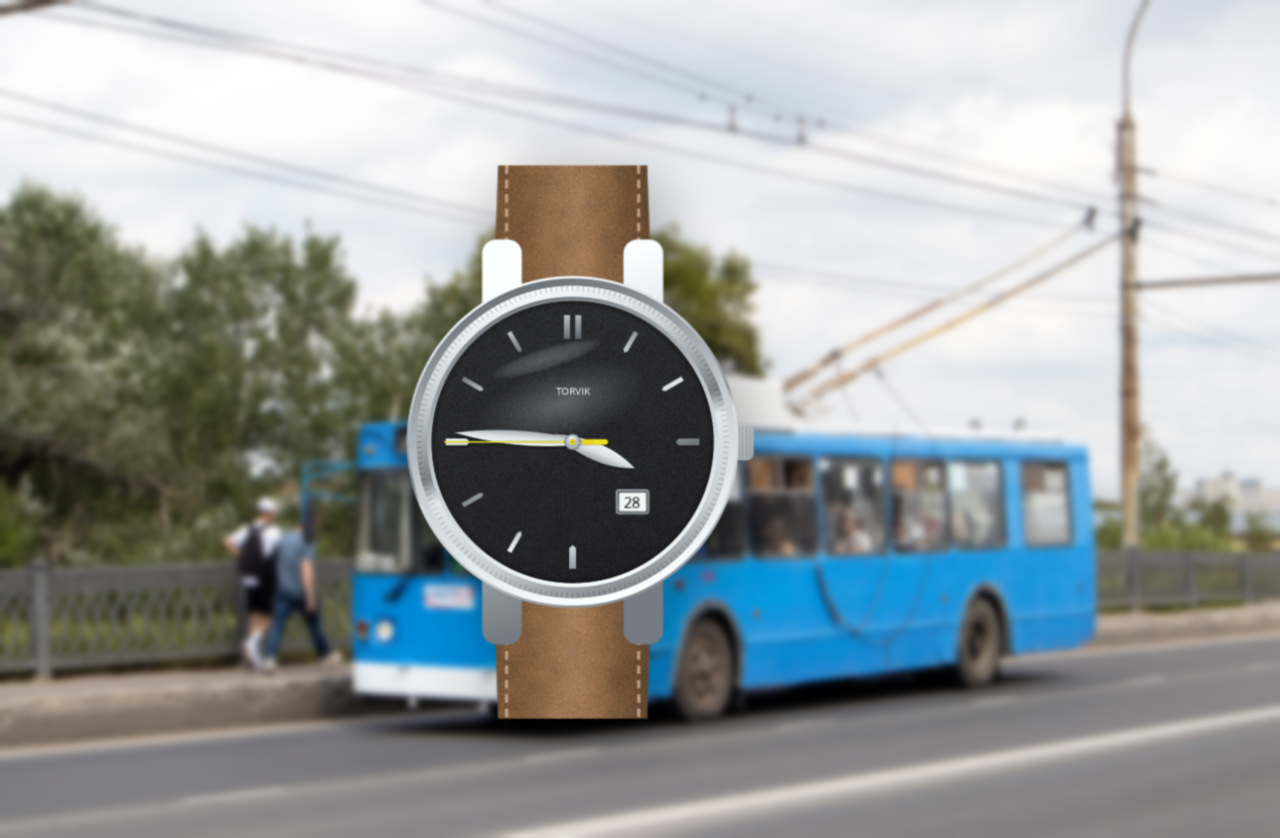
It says 3:45:45
